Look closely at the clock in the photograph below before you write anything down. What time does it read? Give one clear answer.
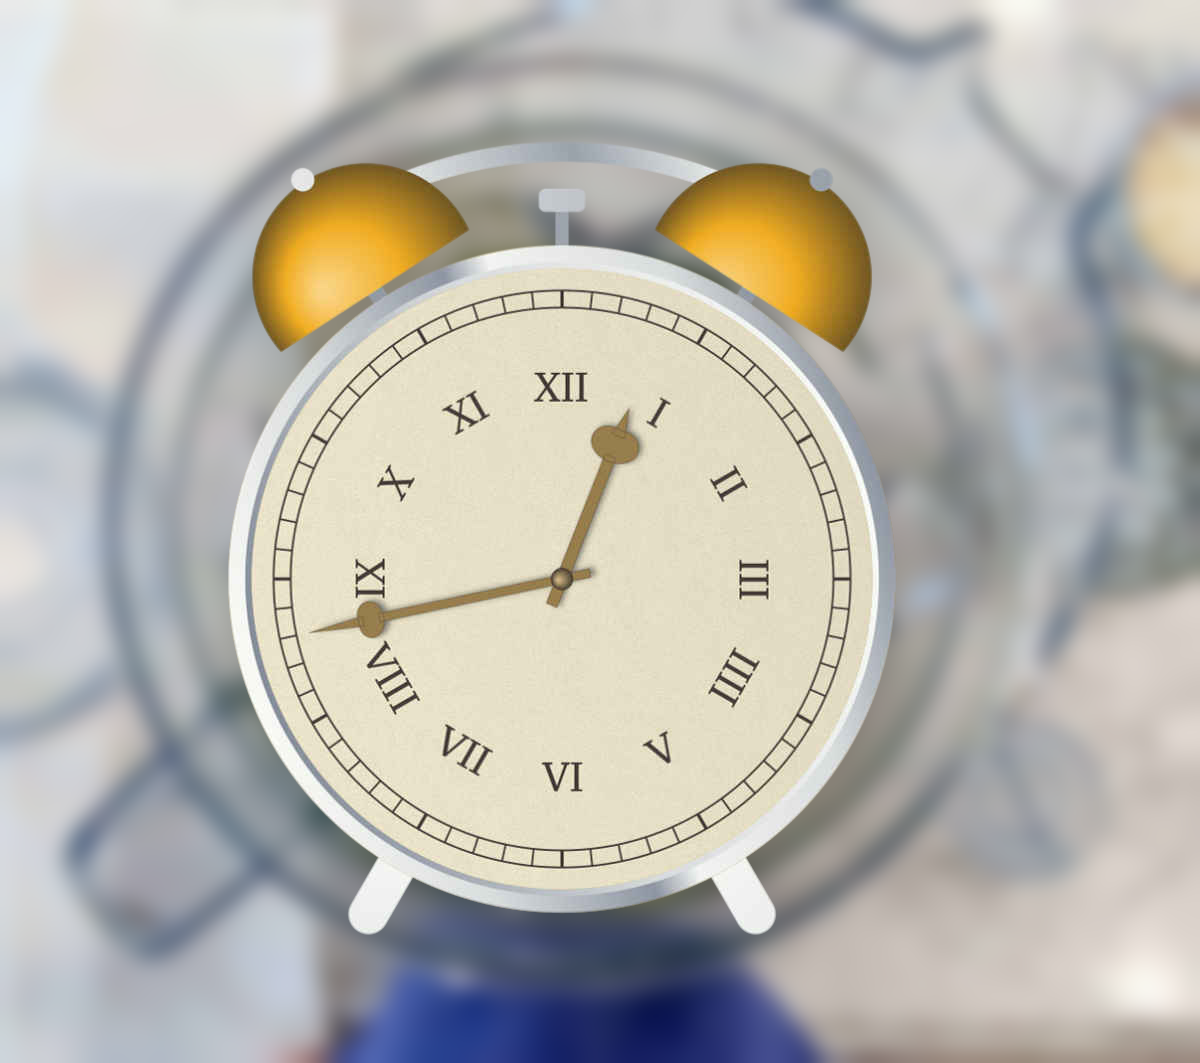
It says 12:43
